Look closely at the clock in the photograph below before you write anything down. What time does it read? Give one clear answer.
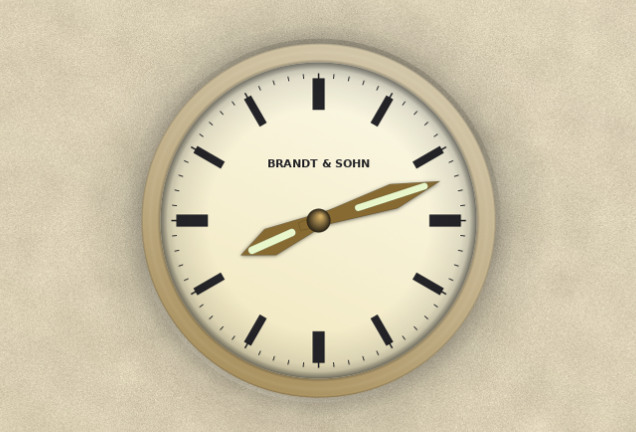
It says 8:12
